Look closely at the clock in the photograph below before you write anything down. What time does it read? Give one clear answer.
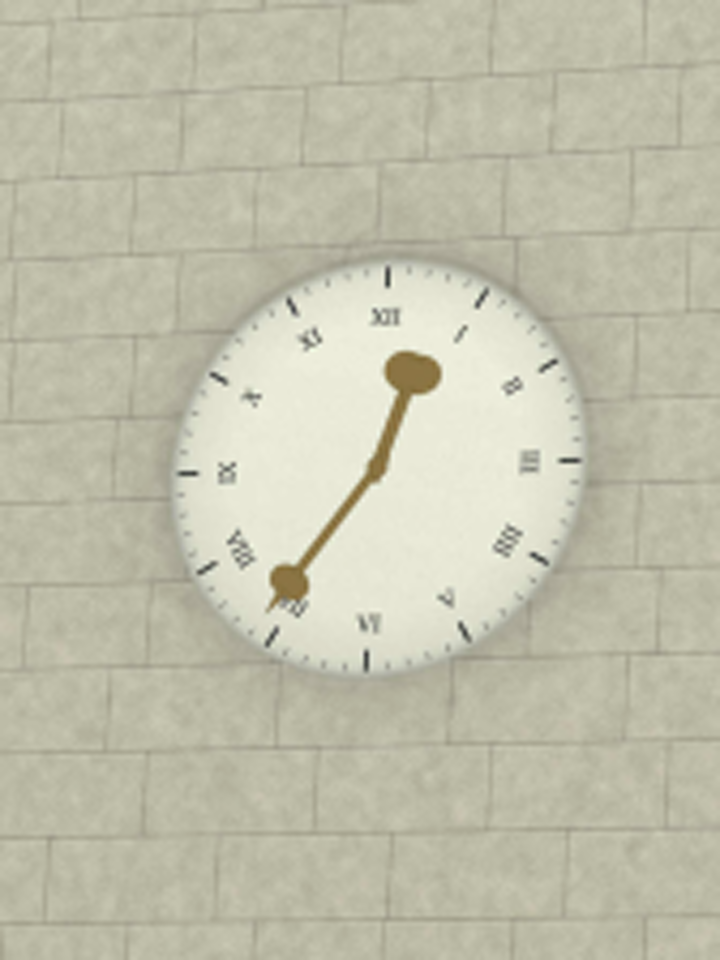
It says 12:36
